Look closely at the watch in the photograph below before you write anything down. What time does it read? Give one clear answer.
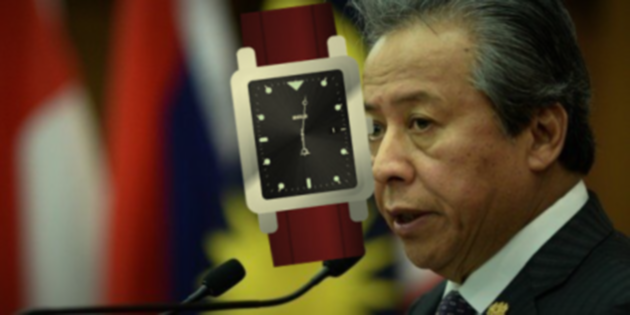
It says 6:02
